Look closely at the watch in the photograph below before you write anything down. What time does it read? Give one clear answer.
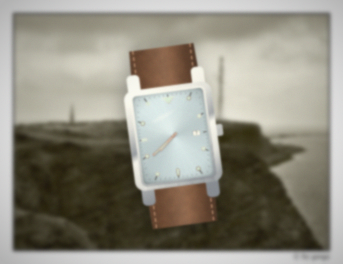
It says 7:39
